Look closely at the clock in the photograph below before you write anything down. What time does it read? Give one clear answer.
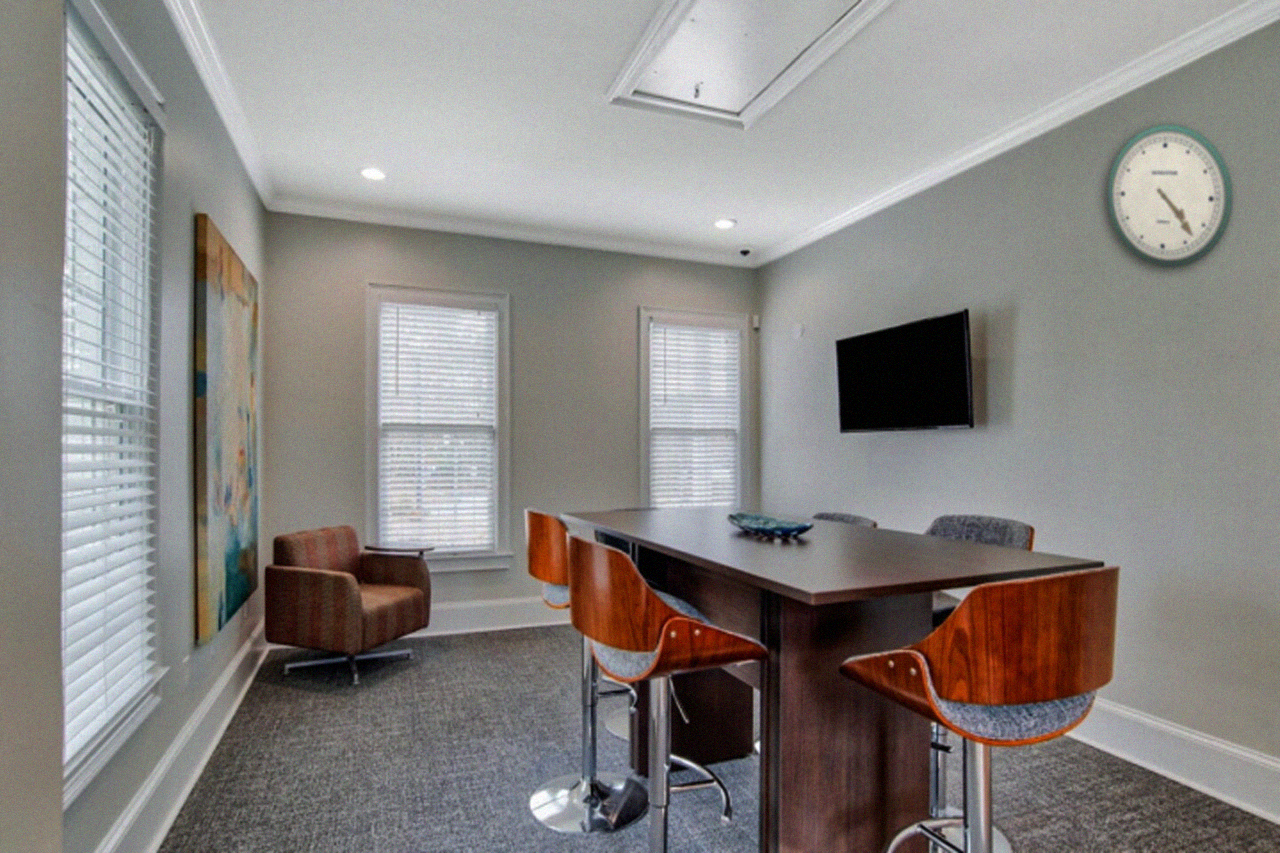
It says 4:23
